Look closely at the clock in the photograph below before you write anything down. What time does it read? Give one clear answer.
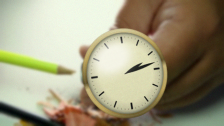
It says 2:13
